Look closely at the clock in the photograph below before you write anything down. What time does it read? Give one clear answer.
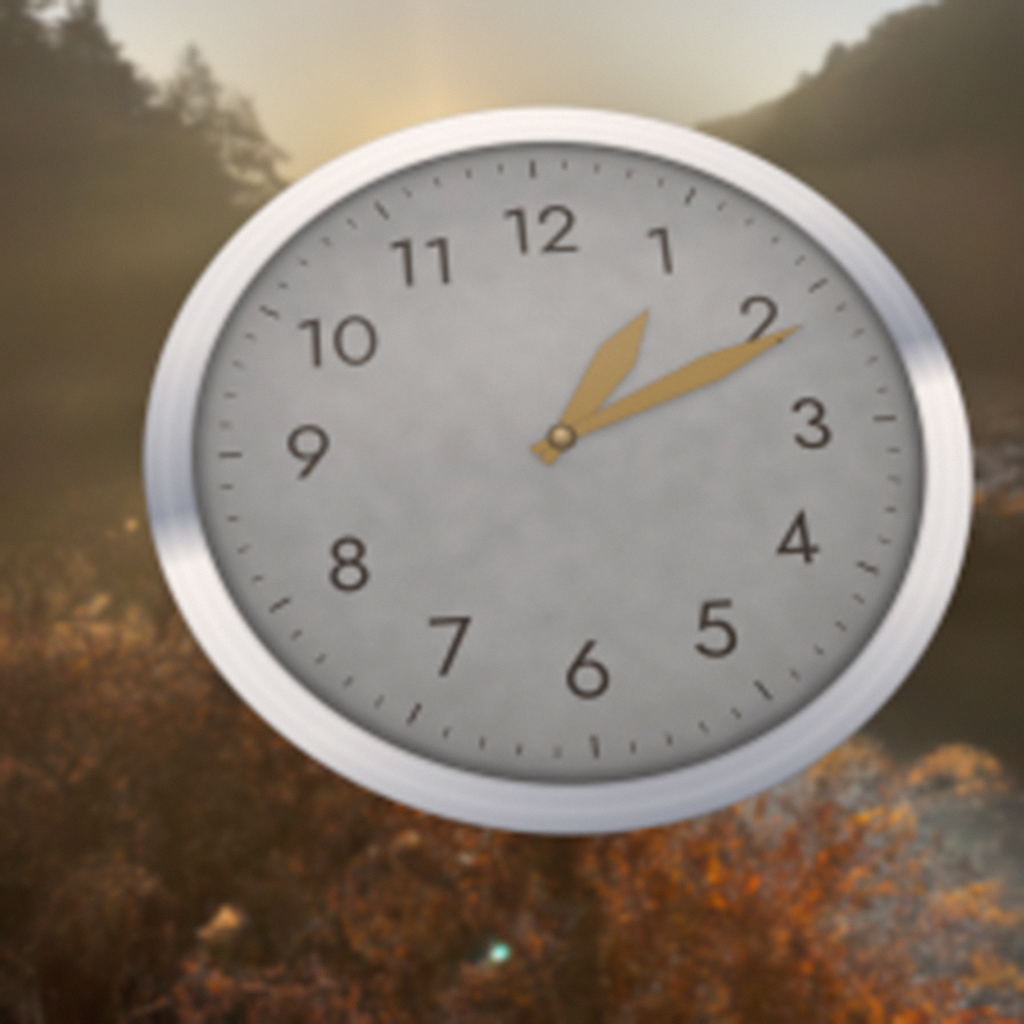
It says 1:11
